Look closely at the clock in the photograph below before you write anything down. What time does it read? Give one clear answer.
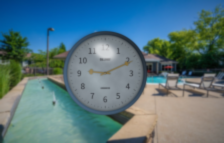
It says 9:11
